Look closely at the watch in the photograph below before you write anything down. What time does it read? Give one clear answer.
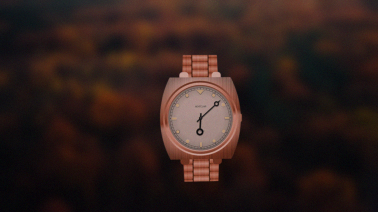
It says 6:08
